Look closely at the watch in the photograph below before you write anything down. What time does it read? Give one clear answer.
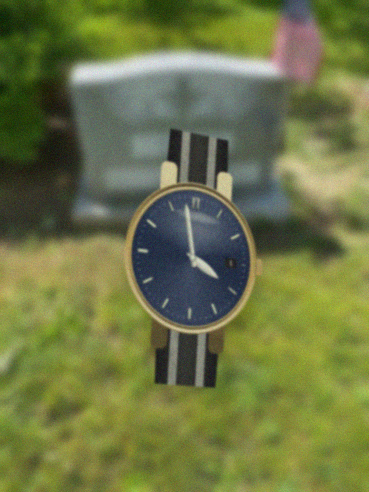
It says 3:58
